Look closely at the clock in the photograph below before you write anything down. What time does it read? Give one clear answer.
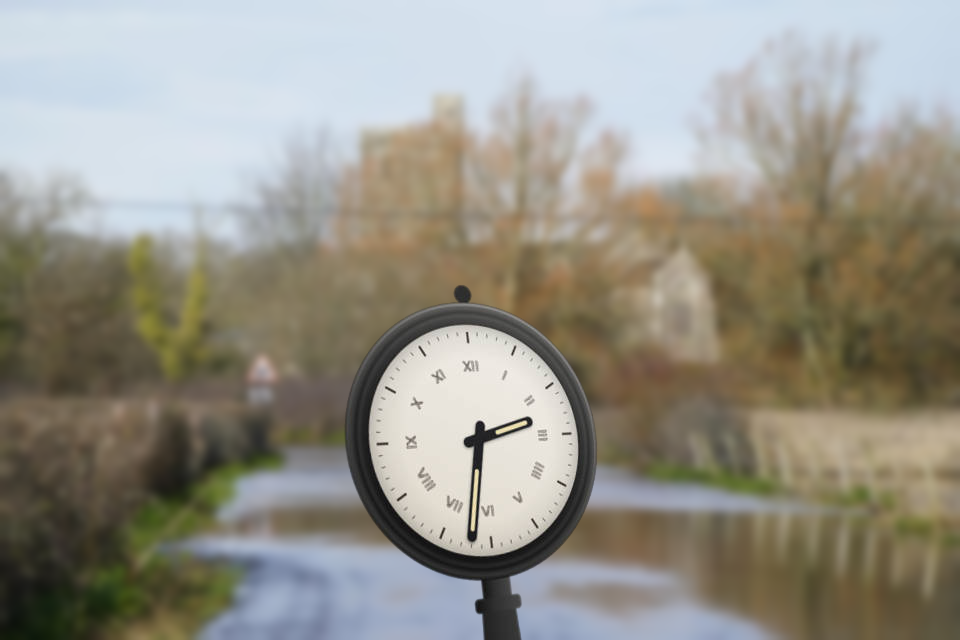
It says 2:32
